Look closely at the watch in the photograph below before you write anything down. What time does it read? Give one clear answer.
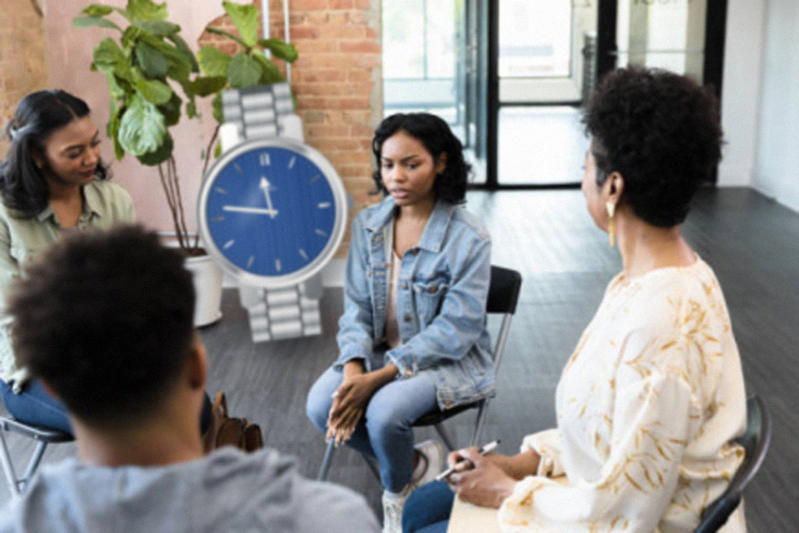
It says 11:47
